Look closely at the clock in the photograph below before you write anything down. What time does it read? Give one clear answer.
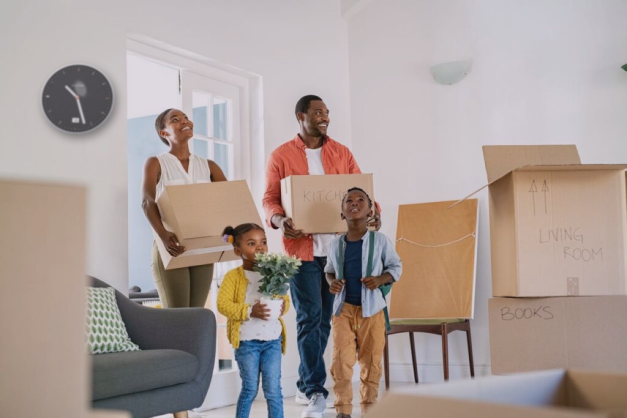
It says 10:27
